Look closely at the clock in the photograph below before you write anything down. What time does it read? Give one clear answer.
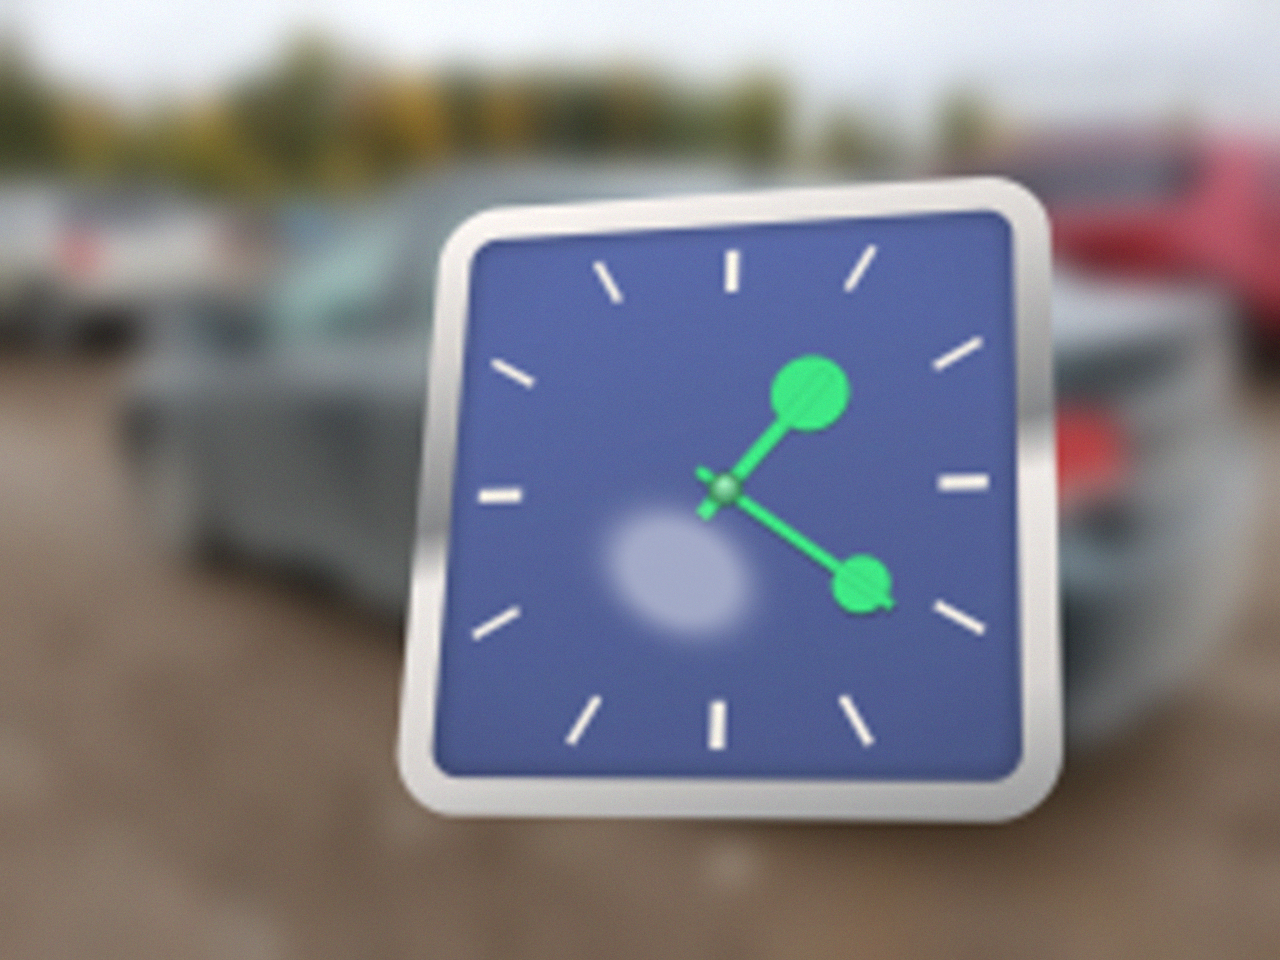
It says 1:21
